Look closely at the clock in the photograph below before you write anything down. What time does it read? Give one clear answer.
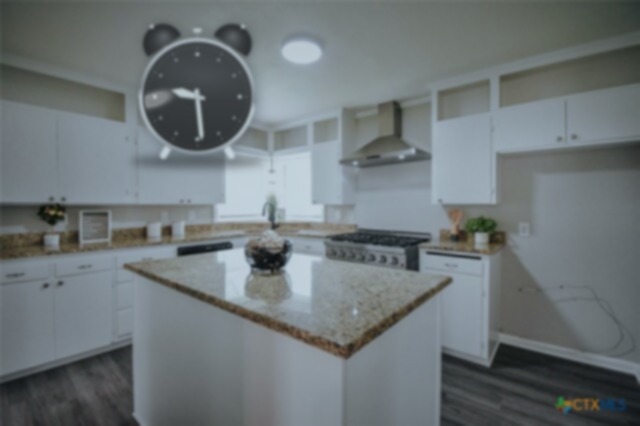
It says 9:29
